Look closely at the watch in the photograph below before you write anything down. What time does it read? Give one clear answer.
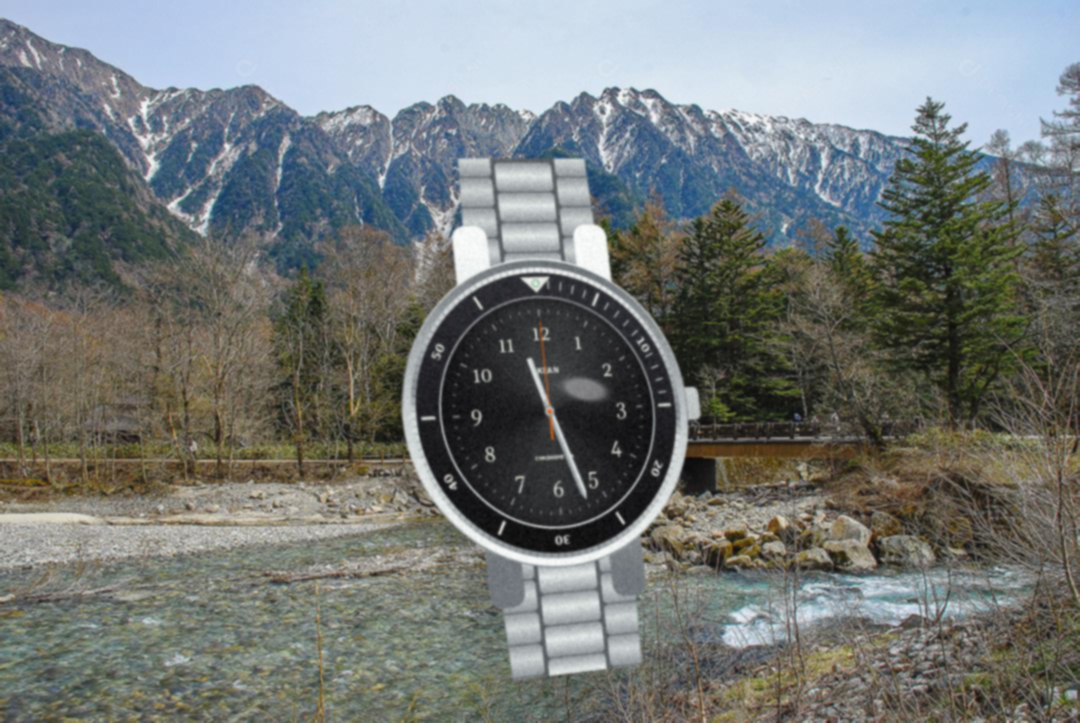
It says 11:27:00
